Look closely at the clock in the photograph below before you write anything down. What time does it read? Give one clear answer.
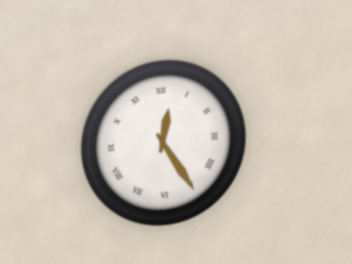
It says 12:25
